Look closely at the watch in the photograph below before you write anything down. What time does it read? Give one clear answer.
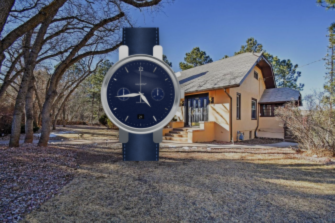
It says 4:44
